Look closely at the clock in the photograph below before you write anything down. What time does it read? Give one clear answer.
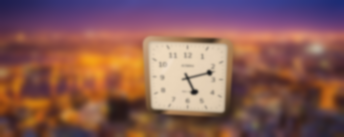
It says 5:12
